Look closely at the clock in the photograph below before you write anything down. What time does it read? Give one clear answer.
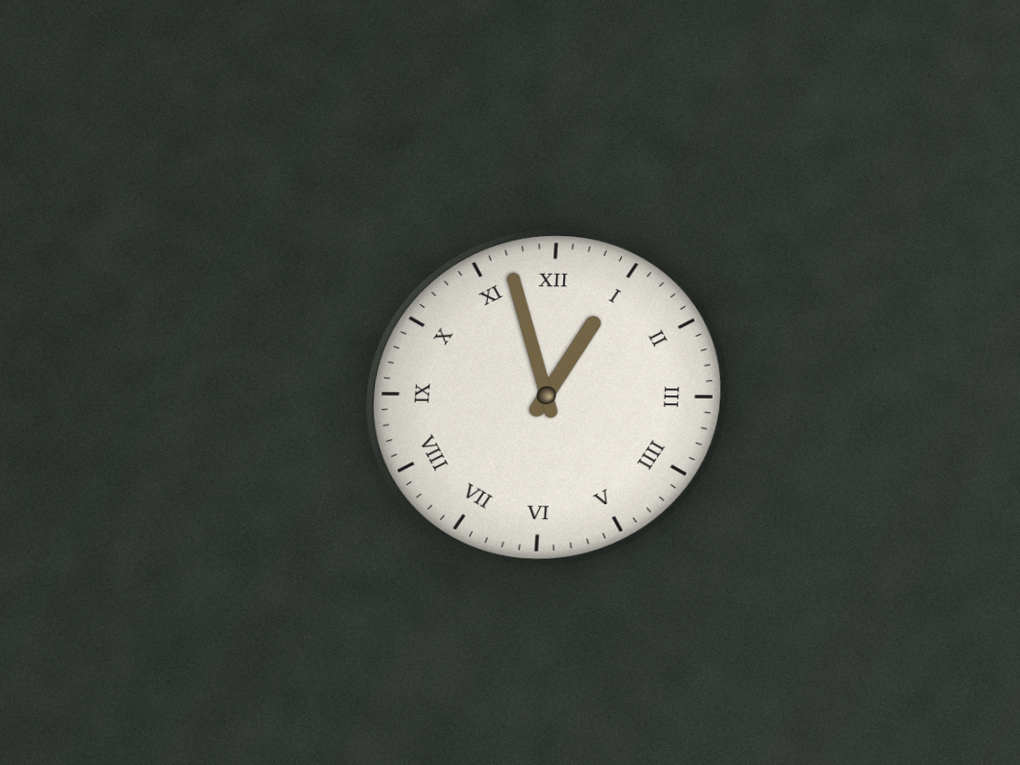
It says 12:57
